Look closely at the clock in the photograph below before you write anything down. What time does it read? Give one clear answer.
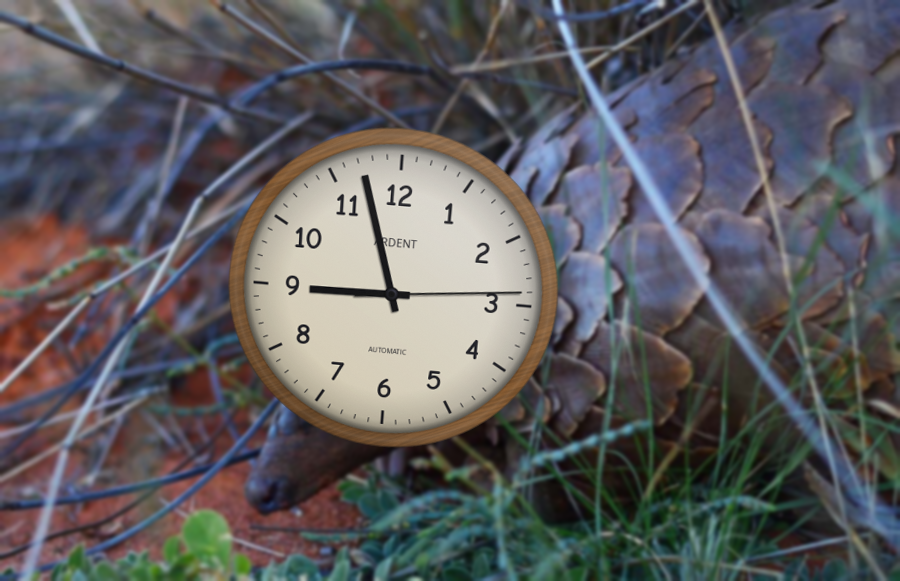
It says 8:57:14
